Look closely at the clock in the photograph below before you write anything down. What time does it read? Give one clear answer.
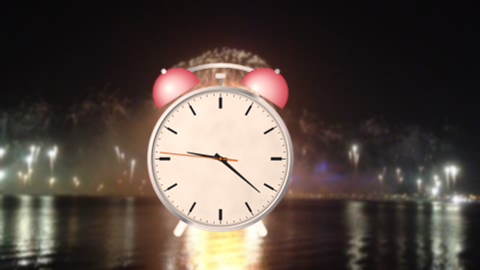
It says 9:21:46
